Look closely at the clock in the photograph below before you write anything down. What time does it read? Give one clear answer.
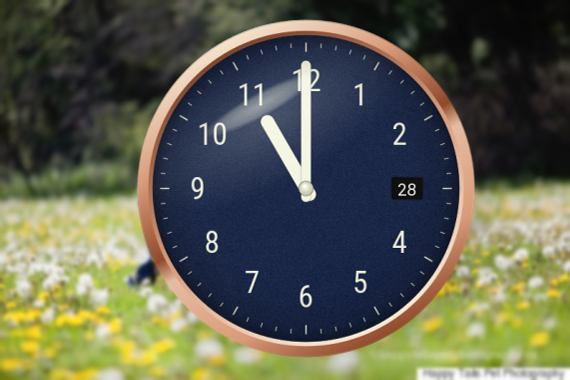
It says 11:00
